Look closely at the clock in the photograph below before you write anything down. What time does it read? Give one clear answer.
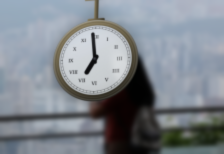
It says 6:59
